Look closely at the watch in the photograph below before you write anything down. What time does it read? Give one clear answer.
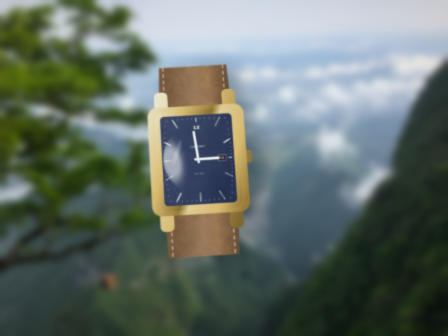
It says 2:59
